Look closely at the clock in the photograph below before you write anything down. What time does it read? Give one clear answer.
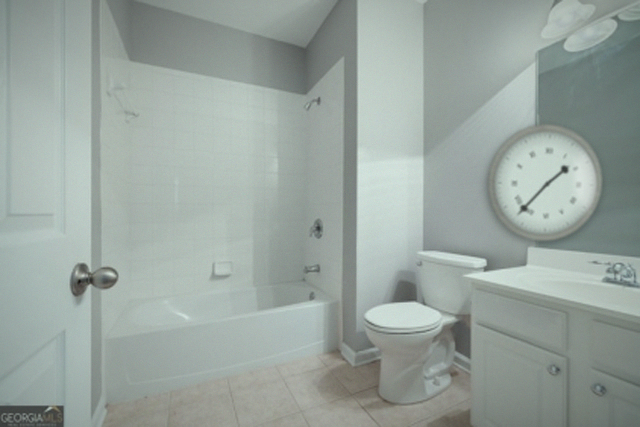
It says 1:37
